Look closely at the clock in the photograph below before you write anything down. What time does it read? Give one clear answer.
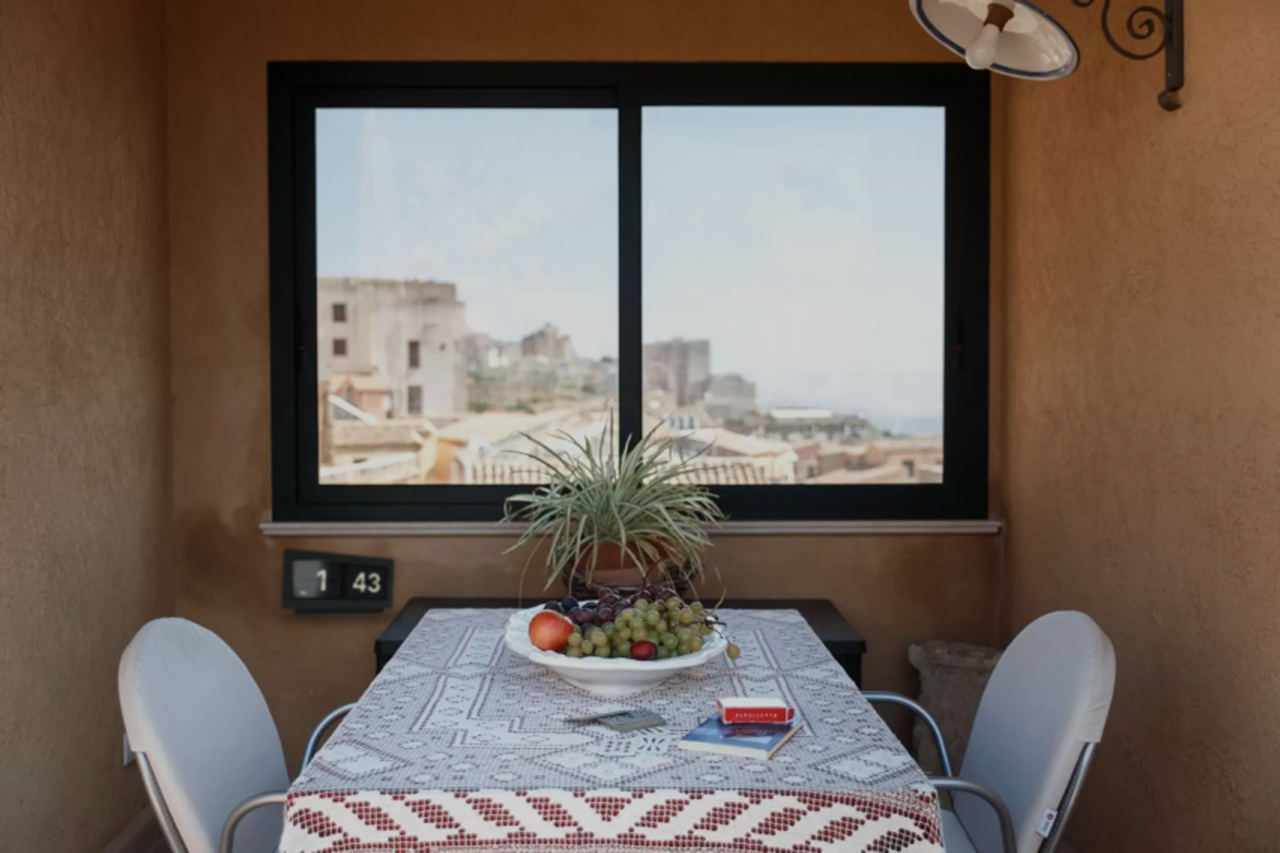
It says 1:43
